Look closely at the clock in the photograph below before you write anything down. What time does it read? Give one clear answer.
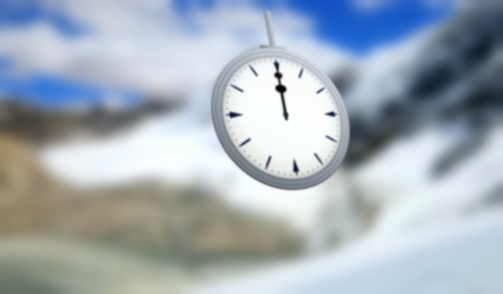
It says 12:00
